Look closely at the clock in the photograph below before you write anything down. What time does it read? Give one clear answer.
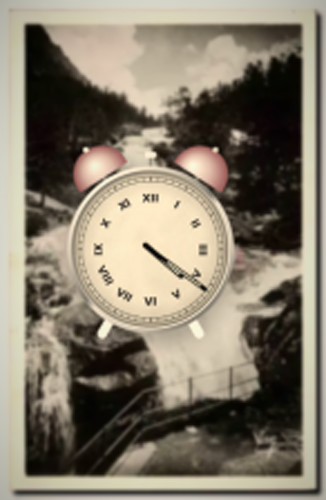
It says 4:21
